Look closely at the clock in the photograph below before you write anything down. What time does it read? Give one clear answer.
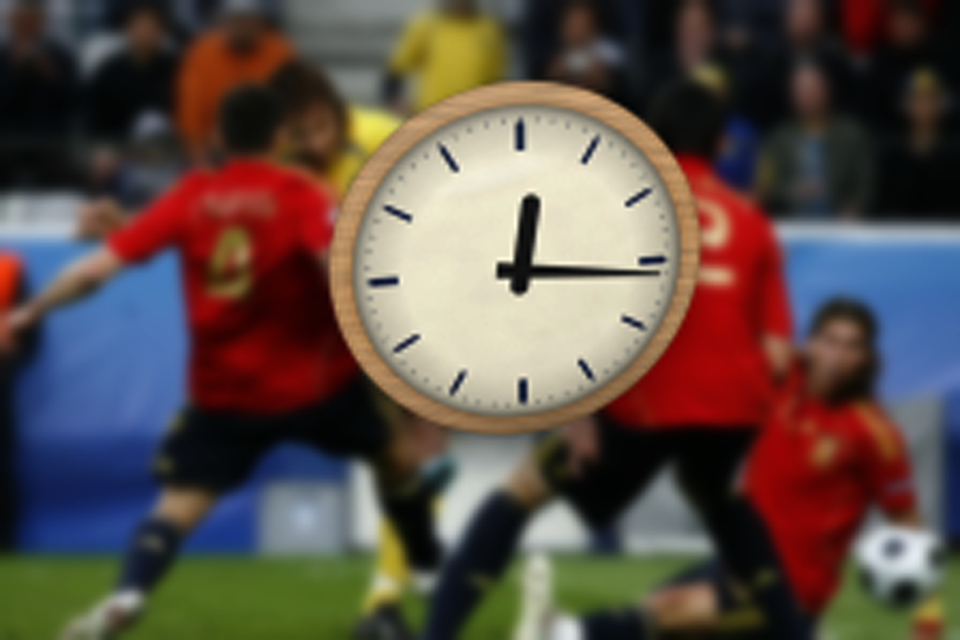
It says 12:16
